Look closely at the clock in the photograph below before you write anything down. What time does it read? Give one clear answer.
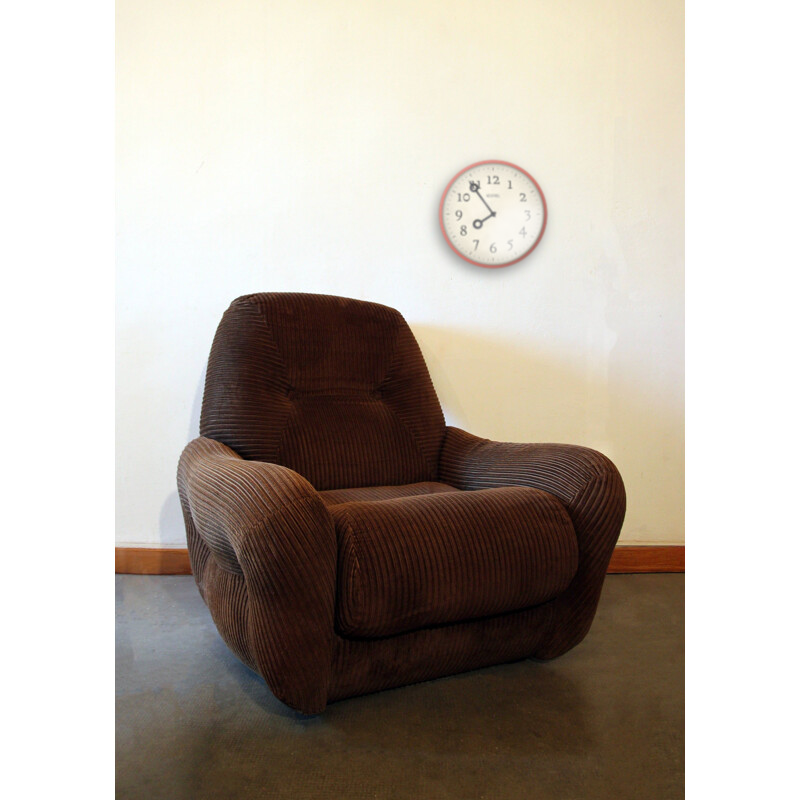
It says 7:54
